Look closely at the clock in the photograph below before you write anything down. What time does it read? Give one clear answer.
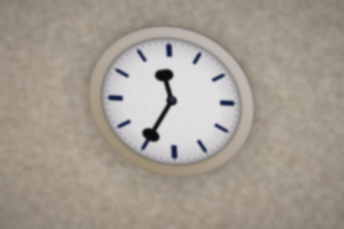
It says 11:35
